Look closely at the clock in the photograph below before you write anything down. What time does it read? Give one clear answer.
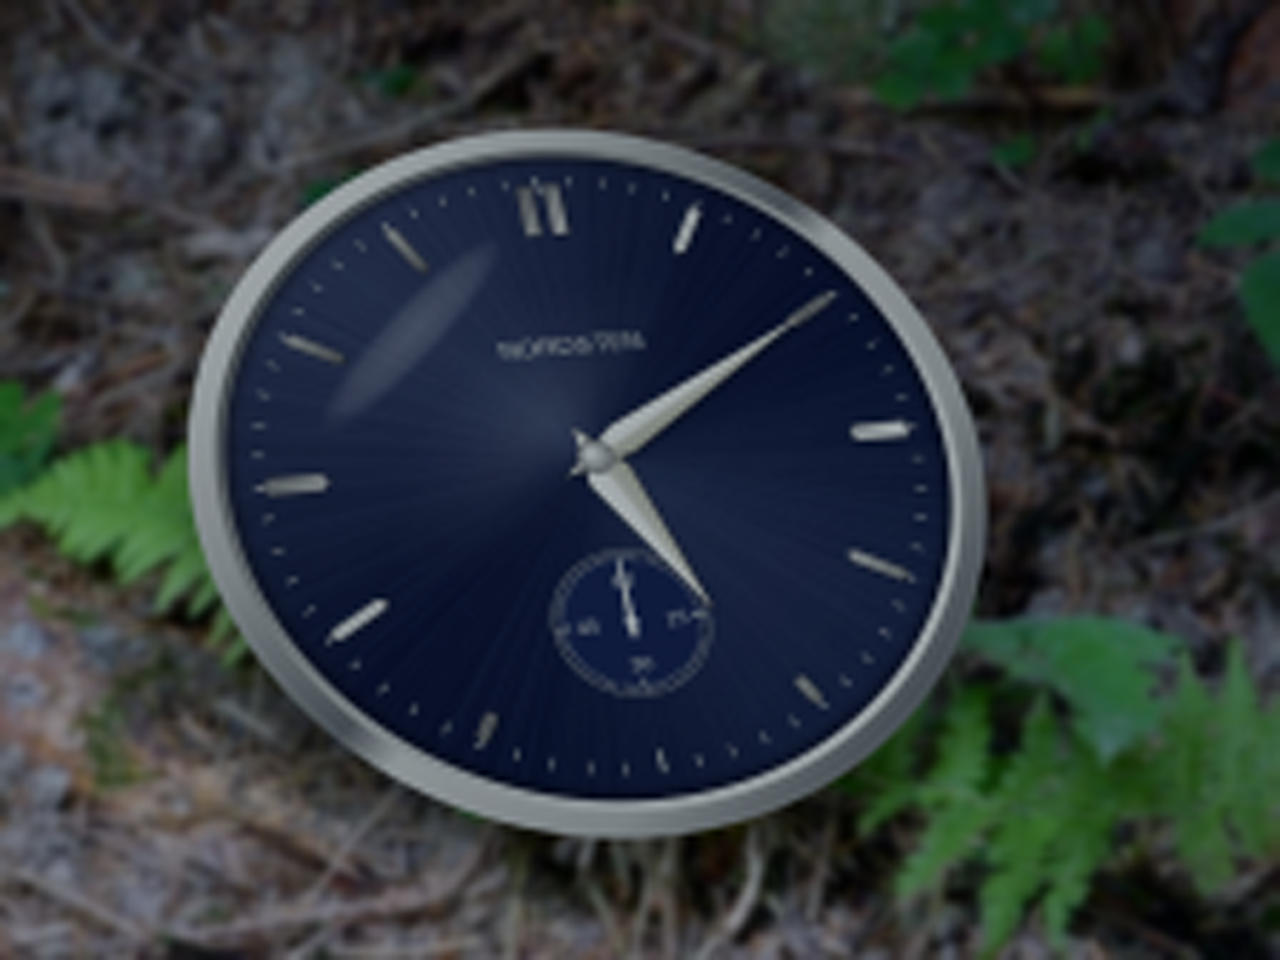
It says 5:10
